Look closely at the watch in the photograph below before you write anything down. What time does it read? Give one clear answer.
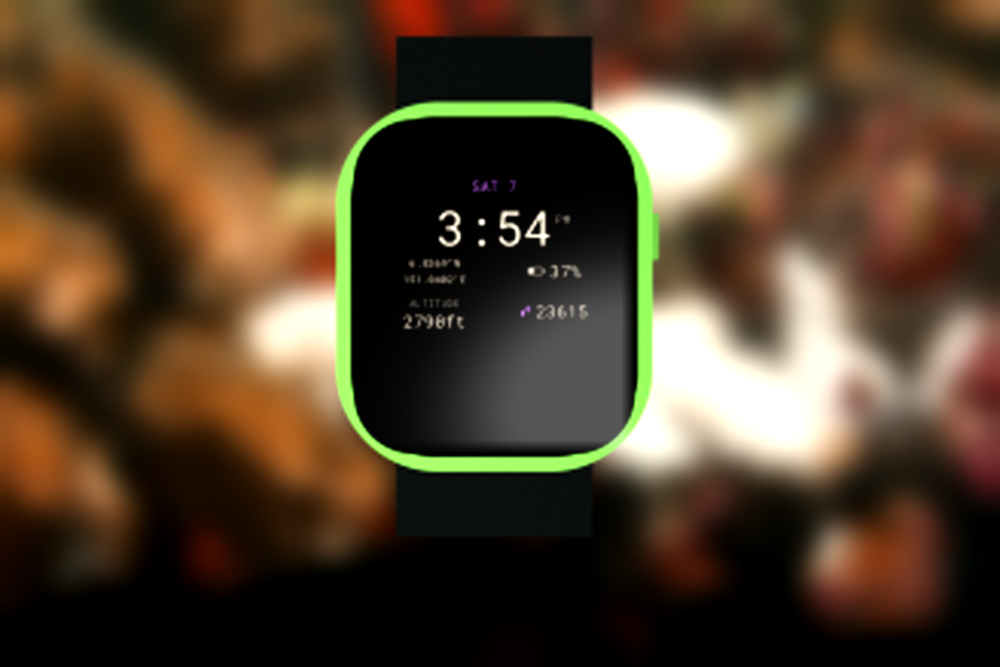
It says 3:54
